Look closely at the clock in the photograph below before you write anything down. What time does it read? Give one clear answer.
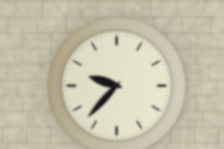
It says 9:37
